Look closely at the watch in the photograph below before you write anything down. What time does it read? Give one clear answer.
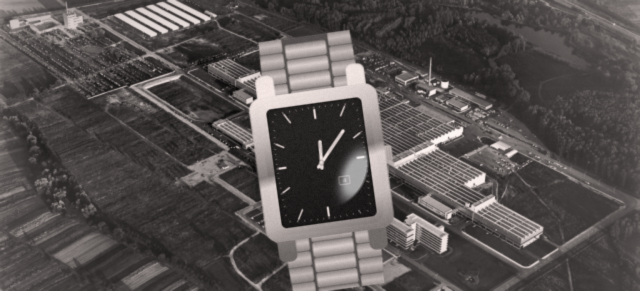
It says 12:07
